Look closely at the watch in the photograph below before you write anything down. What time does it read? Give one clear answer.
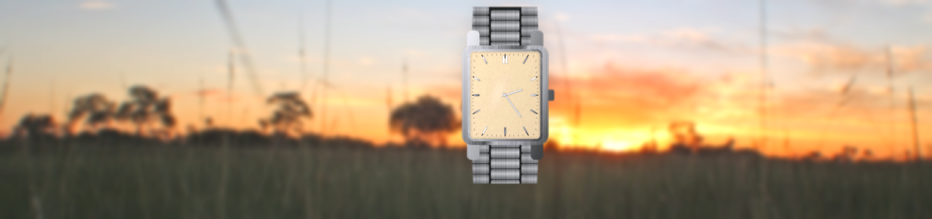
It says 2:24
